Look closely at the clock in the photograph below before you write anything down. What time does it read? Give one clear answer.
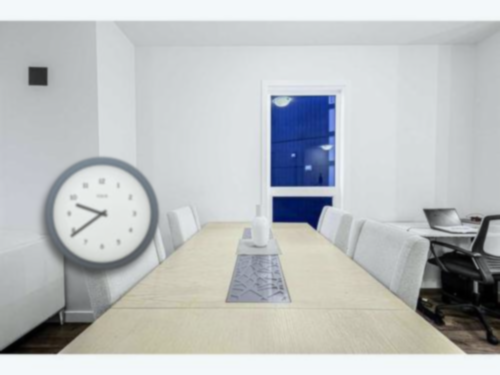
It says 9:39
